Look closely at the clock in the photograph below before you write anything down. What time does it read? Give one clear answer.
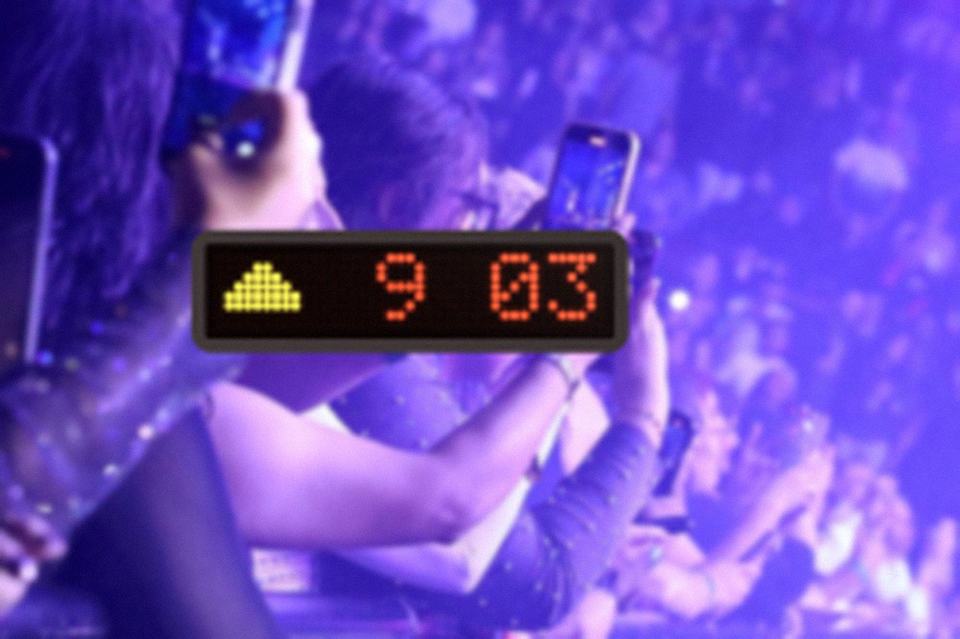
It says 9:03
